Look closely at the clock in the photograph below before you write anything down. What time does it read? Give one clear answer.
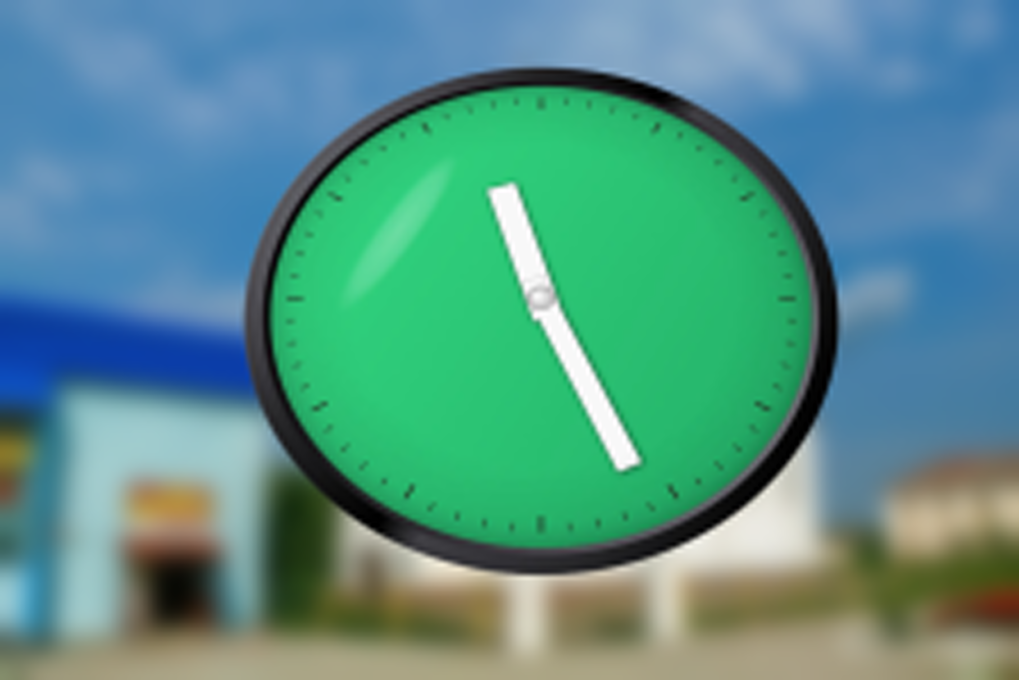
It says 11:26
